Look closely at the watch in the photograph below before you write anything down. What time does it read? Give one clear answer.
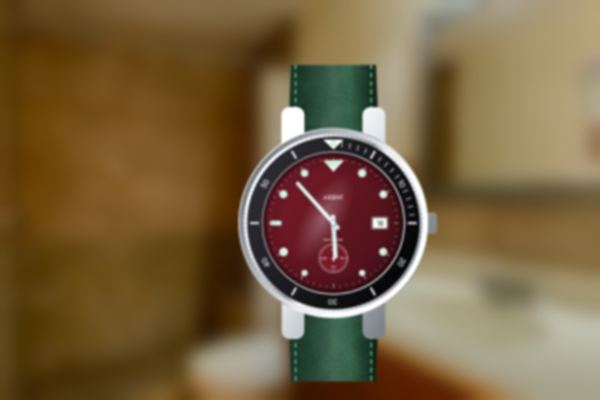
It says 5:53
